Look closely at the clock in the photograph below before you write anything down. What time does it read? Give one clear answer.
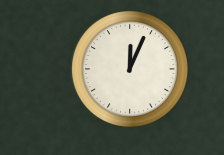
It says 12:04
